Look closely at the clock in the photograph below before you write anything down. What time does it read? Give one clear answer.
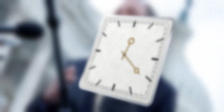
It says 12:21
